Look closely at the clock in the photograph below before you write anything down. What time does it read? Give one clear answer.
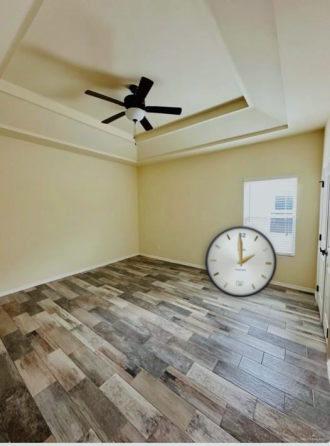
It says 1:59
